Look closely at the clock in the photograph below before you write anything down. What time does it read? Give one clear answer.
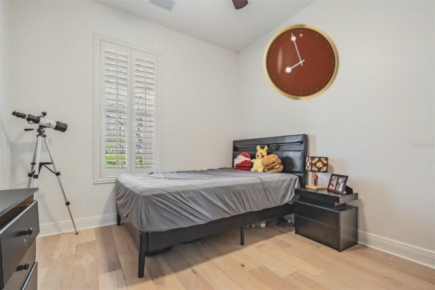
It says 7:57
